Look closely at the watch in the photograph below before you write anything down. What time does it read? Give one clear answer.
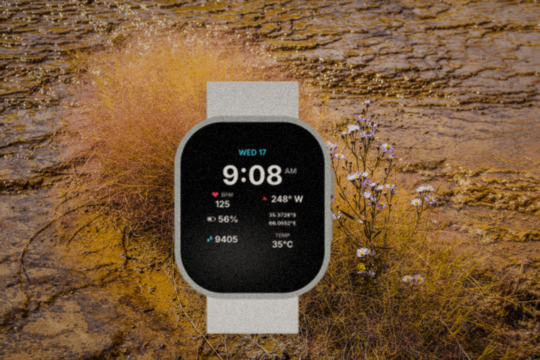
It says 9:08
